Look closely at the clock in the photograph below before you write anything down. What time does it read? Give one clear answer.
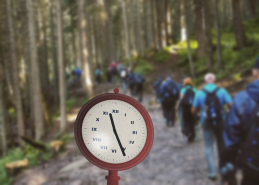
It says 11:26
